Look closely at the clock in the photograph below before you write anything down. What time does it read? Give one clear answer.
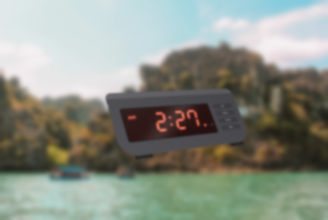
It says 2:27
